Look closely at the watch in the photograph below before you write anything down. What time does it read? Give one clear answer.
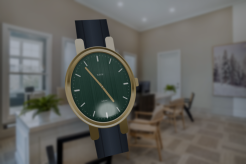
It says 4:54
